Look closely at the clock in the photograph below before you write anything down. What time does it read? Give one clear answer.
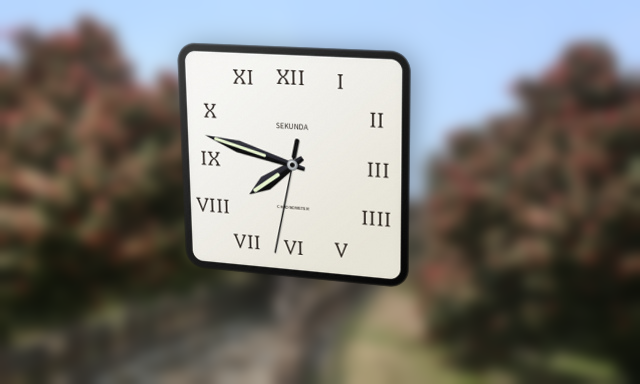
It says 7:47:32
